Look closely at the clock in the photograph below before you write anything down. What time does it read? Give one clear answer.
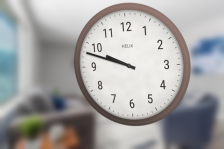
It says 9:48
